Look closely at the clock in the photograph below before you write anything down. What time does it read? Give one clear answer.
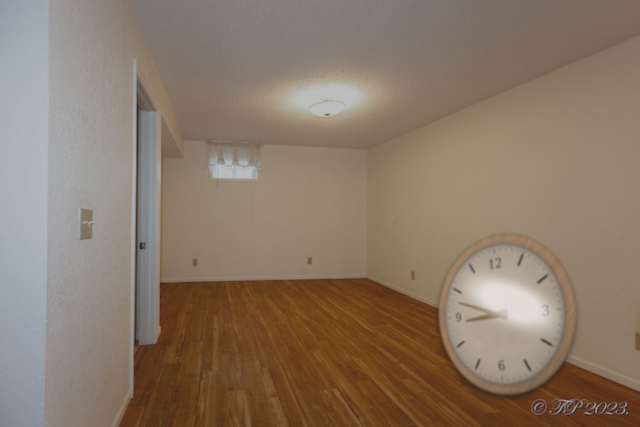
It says 8:48
